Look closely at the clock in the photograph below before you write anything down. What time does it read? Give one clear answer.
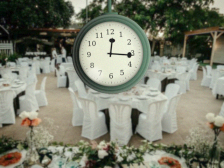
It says 12:16
